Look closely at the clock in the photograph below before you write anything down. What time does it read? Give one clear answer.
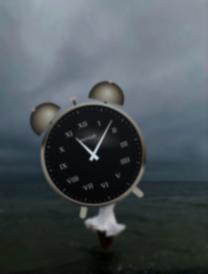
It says 11:08
